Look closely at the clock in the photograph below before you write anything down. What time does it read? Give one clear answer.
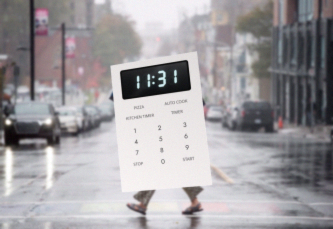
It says 11:31
